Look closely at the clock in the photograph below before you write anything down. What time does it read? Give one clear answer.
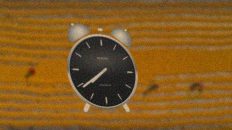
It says 7:39
